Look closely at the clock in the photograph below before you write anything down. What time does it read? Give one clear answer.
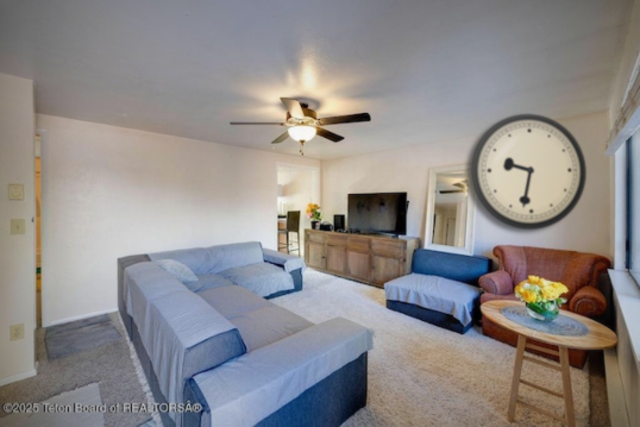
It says 9:32
